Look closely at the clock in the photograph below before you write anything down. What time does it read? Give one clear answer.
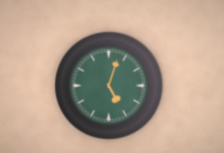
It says 5:03
